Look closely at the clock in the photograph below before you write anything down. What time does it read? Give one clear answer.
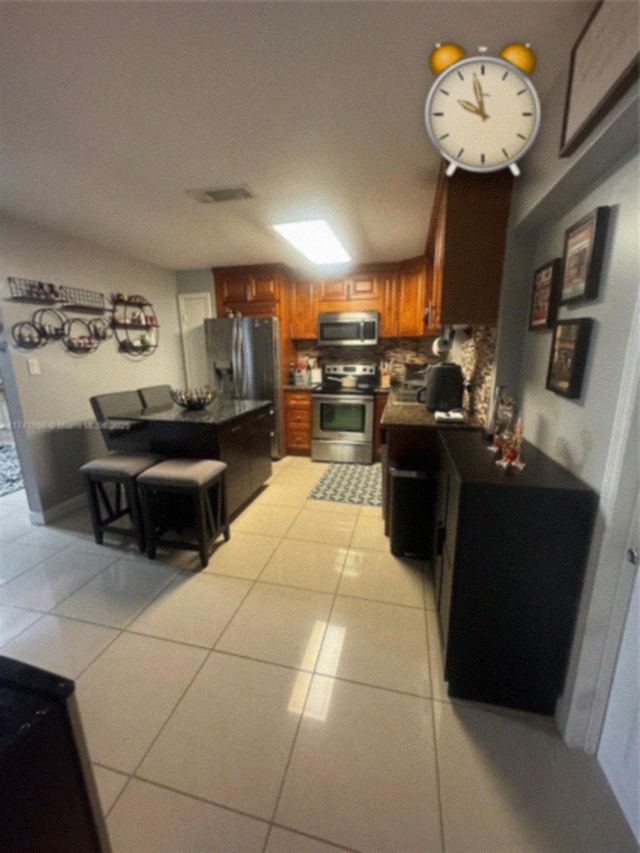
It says 9:58
